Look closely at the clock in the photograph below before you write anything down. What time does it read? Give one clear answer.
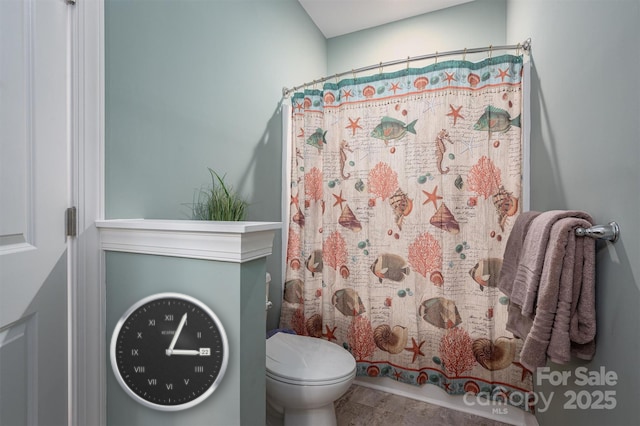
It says 3:04
